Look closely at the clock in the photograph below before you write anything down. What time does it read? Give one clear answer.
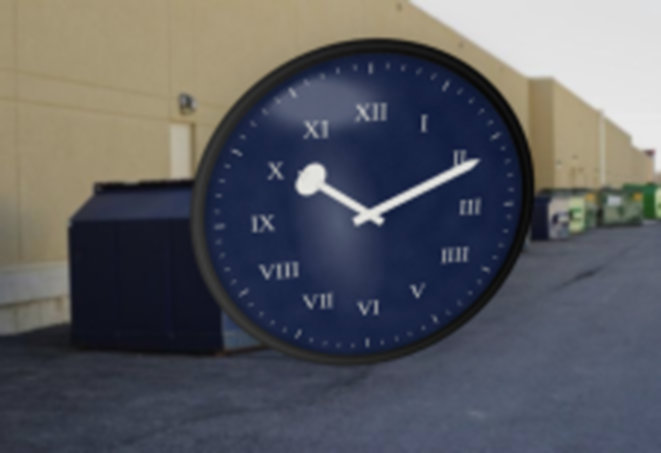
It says 10:11
